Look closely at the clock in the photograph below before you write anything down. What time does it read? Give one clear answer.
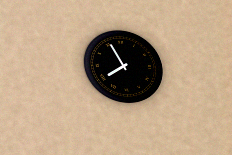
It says 7:56
